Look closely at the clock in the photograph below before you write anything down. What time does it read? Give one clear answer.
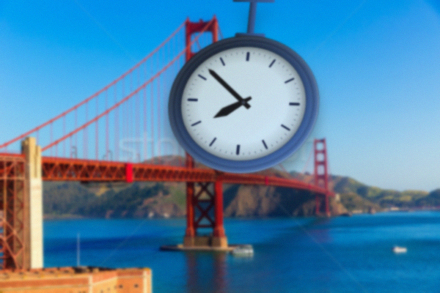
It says 7:52
